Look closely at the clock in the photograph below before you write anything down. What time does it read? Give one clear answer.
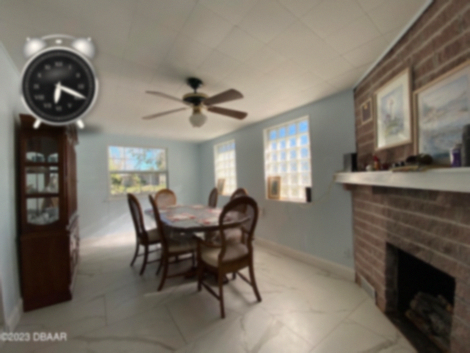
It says 6:19
